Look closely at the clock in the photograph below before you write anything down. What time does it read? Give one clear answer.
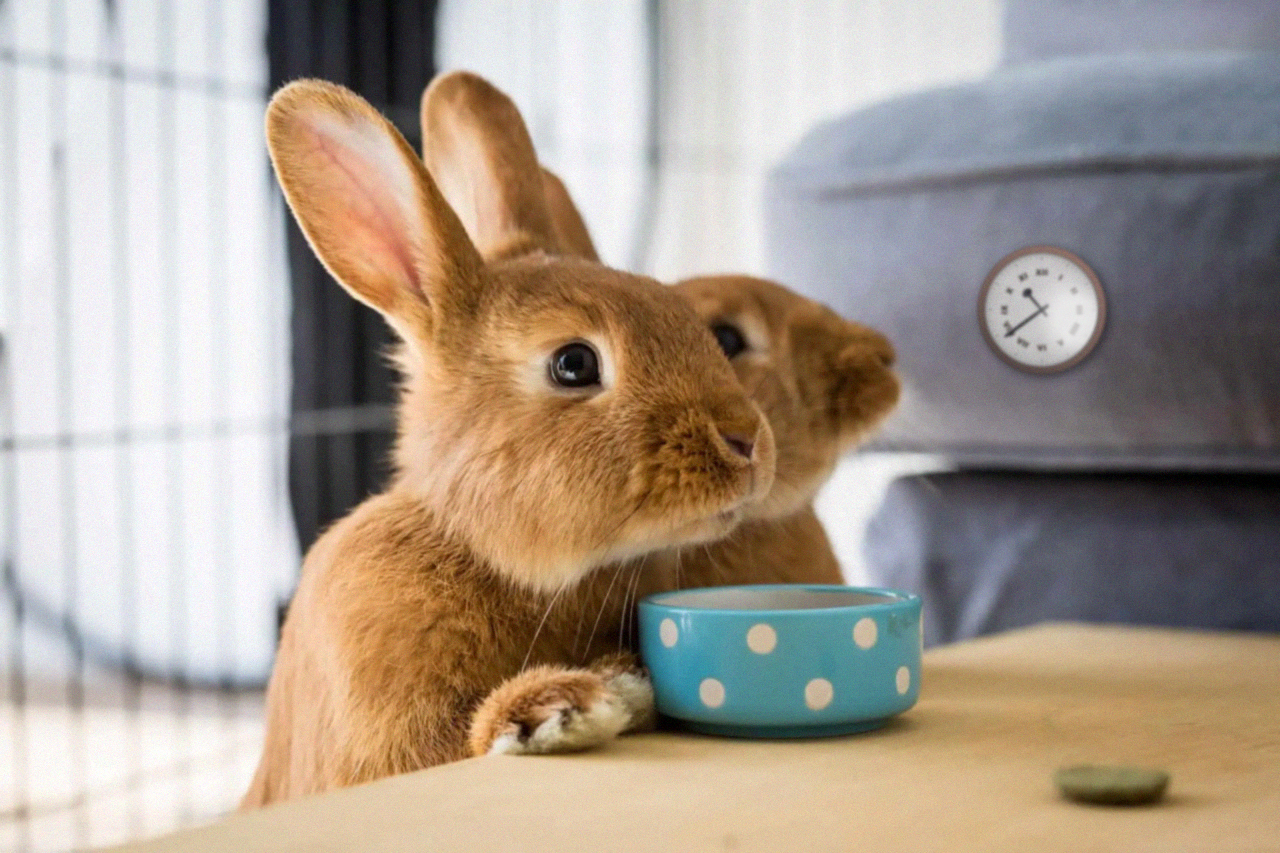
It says 10:39
